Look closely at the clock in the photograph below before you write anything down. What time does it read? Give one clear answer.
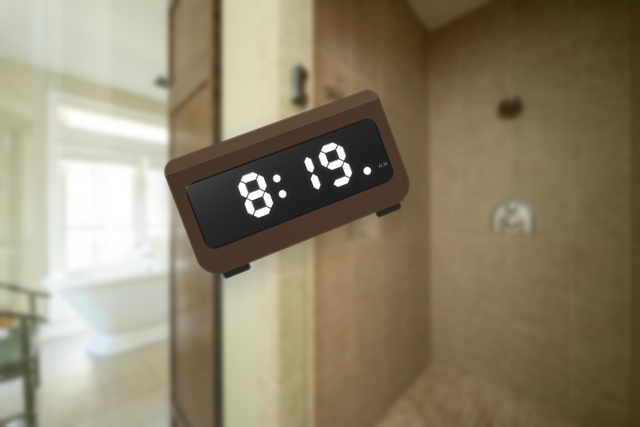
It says 8:19
